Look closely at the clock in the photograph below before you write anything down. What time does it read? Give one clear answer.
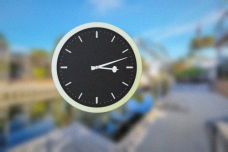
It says 3:12
